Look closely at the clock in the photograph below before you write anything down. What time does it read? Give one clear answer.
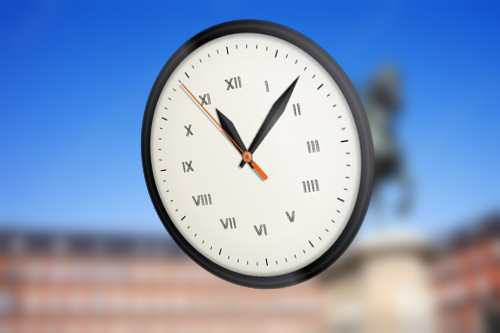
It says 11:07:54
